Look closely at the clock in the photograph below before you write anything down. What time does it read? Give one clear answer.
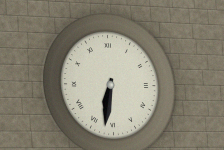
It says 6:32
